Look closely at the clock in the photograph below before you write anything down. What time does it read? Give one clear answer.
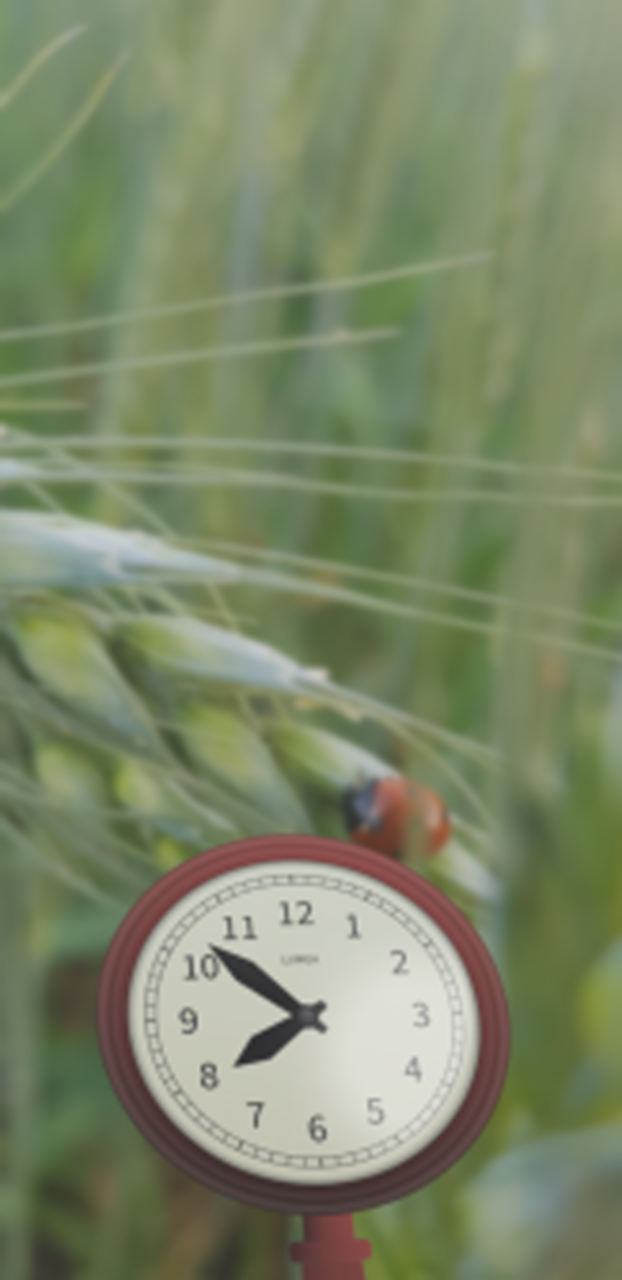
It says 7:52
